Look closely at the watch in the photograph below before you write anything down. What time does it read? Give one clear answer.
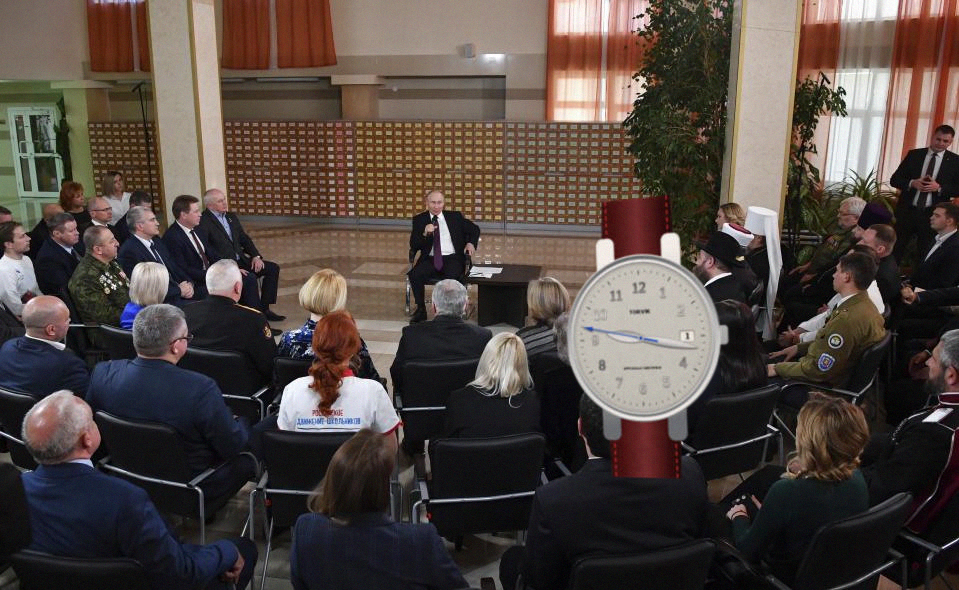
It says 9:16:47
